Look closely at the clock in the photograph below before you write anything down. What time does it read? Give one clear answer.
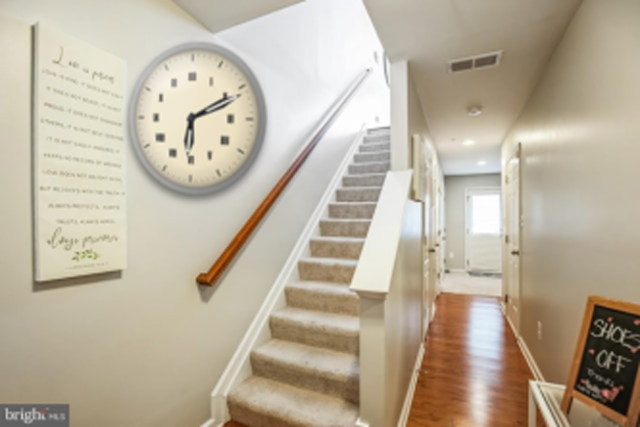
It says 6:11
